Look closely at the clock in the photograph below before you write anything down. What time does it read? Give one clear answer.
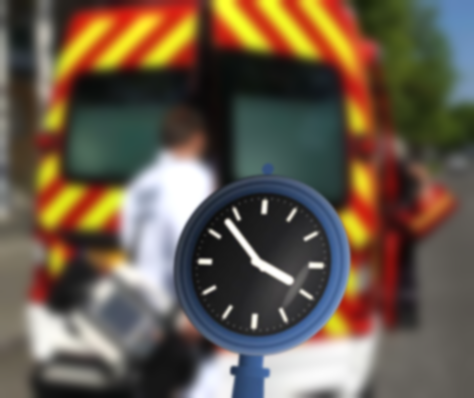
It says 3:53
